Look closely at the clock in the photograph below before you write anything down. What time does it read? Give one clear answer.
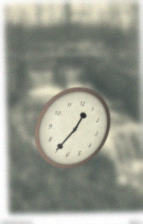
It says 12:35
